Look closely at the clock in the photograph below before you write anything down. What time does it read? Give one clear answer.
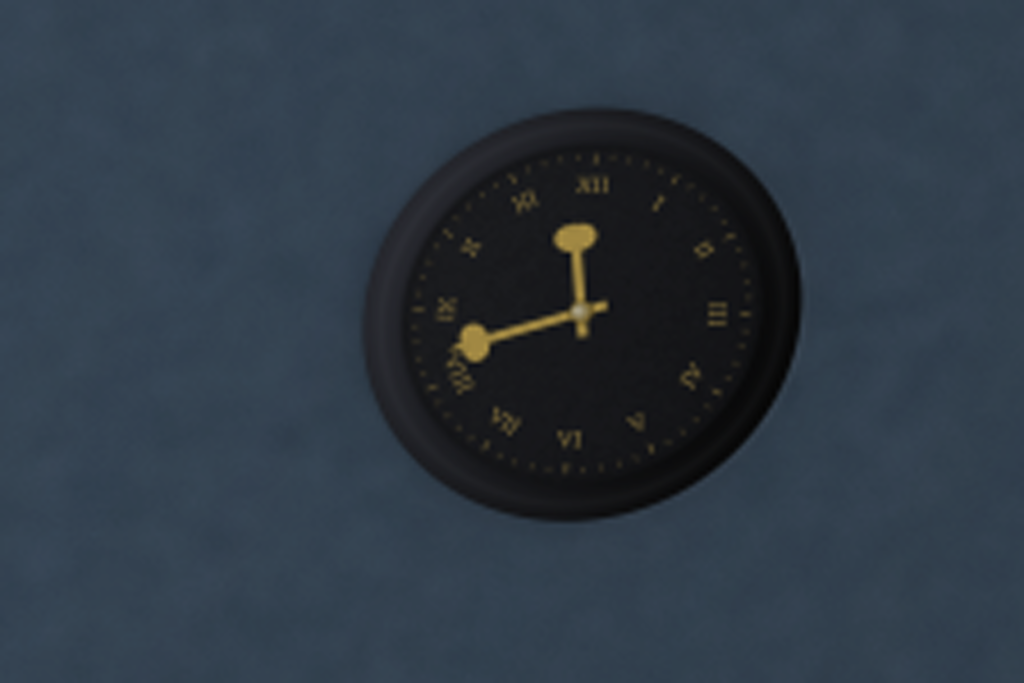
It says 11:42
